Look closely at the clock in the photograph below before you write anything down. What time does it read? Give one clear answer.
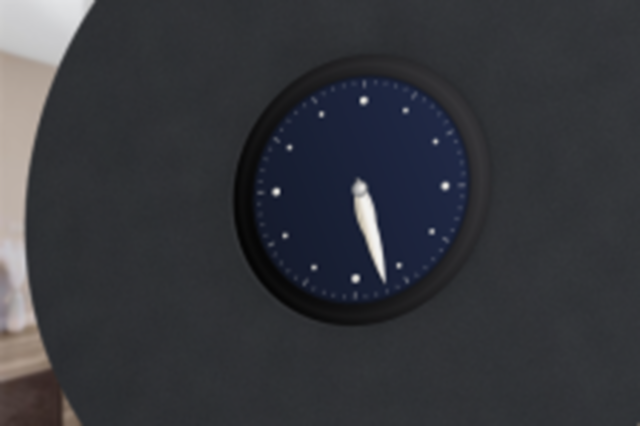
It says 5:27
